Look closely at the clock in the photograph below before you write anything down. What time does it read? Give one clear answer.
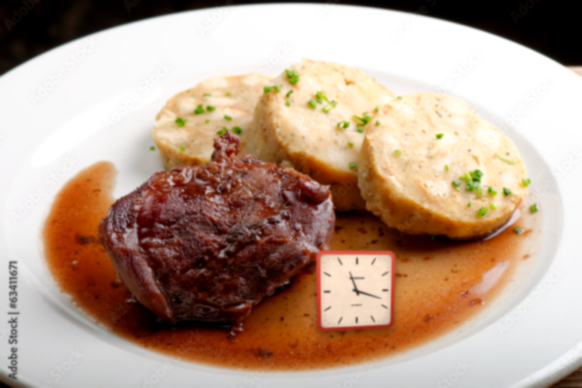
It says 11:18
